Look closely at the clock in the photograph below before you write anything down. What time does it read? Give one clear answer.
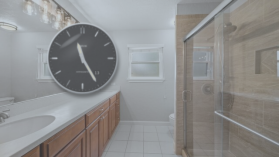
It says 11:25
